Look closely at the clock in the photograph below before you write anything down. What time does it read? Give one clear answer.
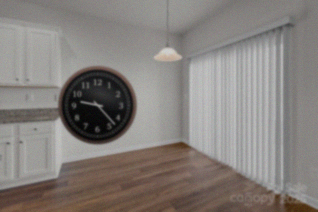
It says 9:23
